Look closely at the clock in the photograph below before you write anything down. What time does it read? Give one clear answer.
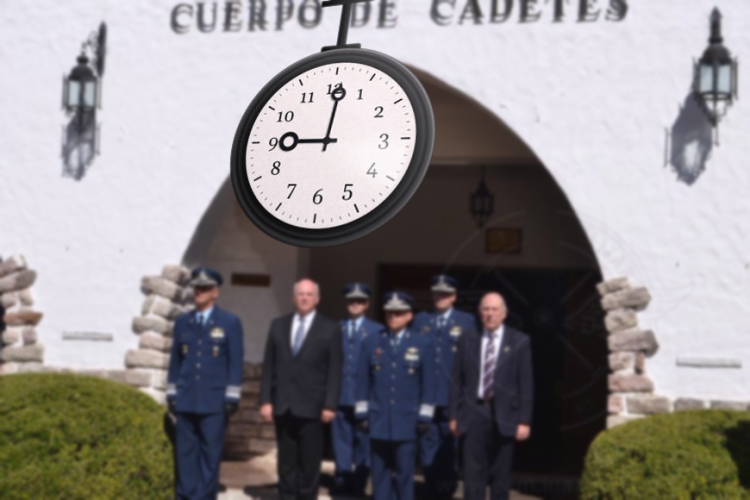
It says 9:01
